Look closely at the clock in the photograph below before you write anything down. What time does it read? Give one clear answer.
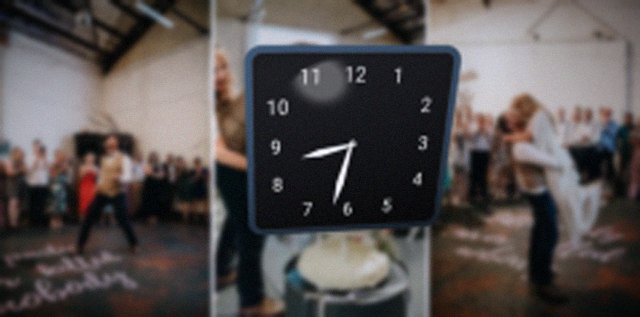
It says 8:32
